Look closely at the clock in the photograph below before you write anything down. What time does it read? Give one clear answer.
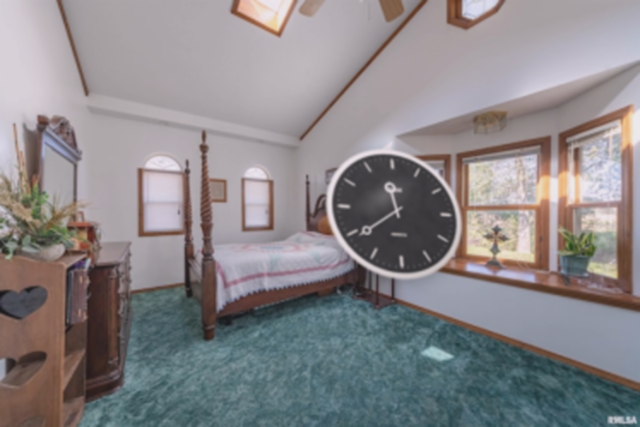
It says 11:39
